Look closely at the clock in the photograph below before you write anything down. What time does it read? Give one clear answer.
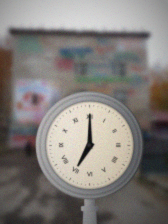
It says 7:00
